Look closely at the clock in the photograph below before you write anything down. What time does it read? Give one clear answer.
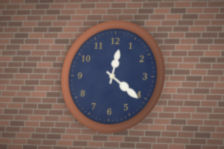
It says 12:21
